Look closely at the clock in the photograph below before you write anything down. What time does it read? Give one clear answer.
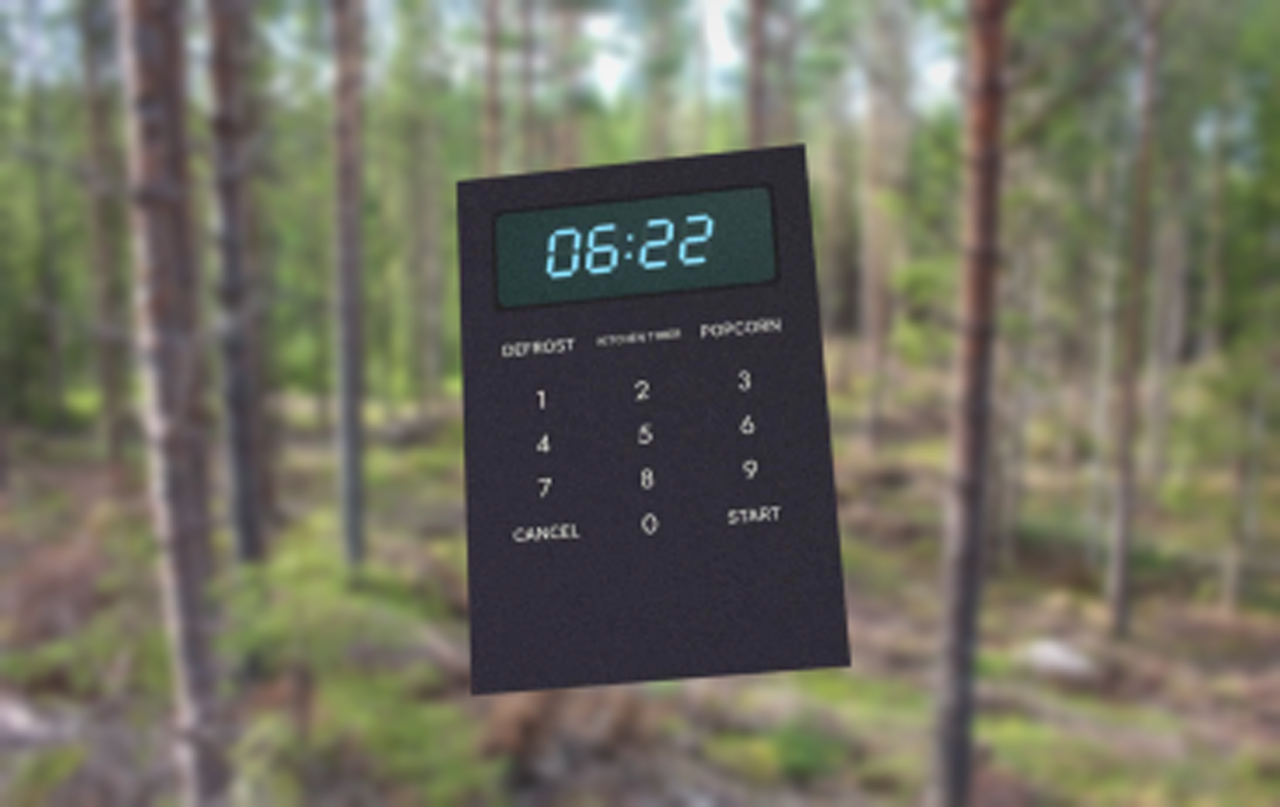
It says 6:22
